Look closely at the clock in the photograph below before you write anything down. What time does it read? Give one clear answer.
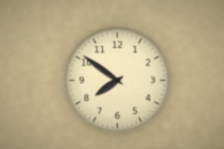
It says 7:51
